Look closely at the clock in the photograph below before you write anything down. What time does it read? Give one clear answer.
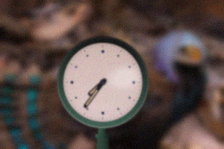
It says 7:36
